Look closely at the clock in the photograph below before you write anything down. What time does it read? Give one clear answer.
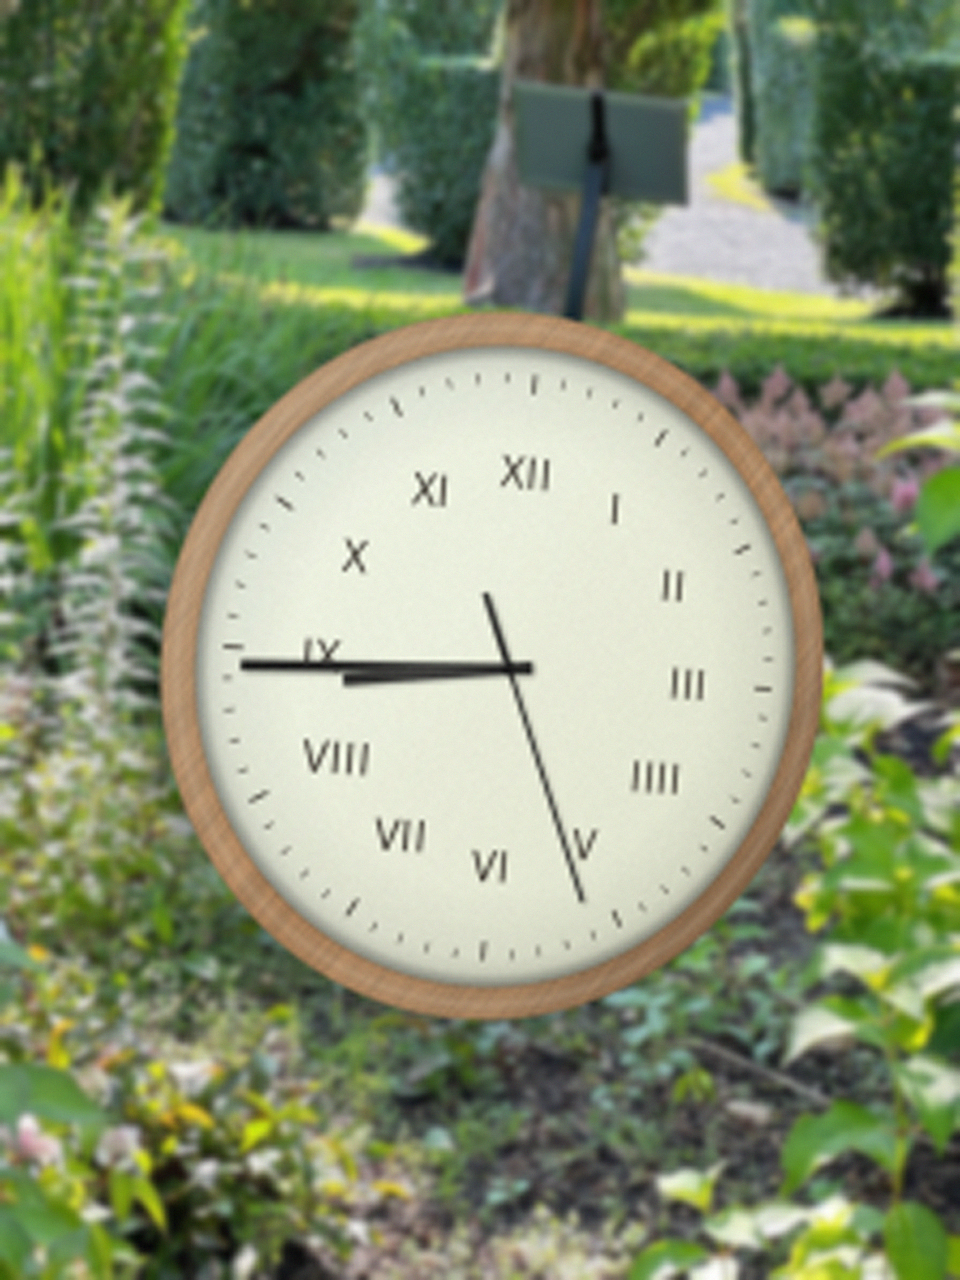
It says 8:44:26
